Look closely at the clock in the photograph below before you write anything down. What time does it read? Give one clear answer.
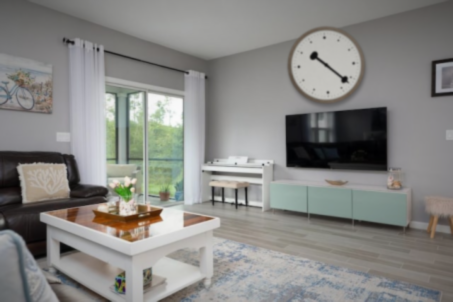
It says 10:22
